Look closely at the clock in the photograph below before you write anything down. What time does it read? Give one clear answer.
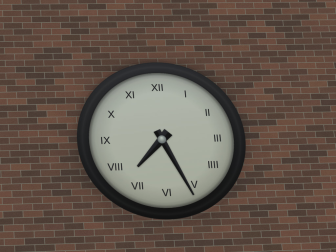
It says 7:26
